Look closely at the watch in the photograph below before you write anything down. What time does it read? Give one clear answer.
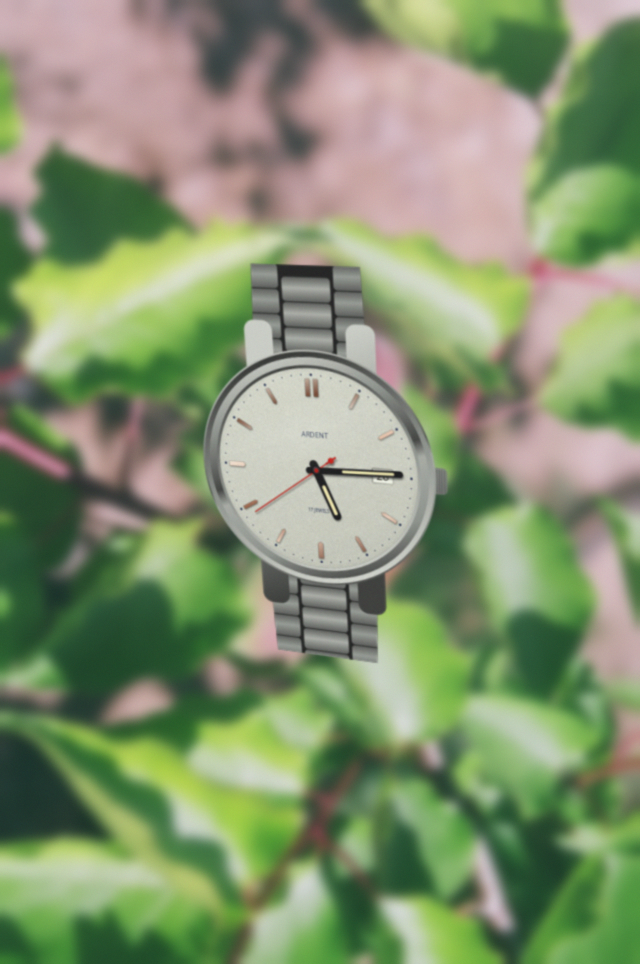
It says 5:14:39
